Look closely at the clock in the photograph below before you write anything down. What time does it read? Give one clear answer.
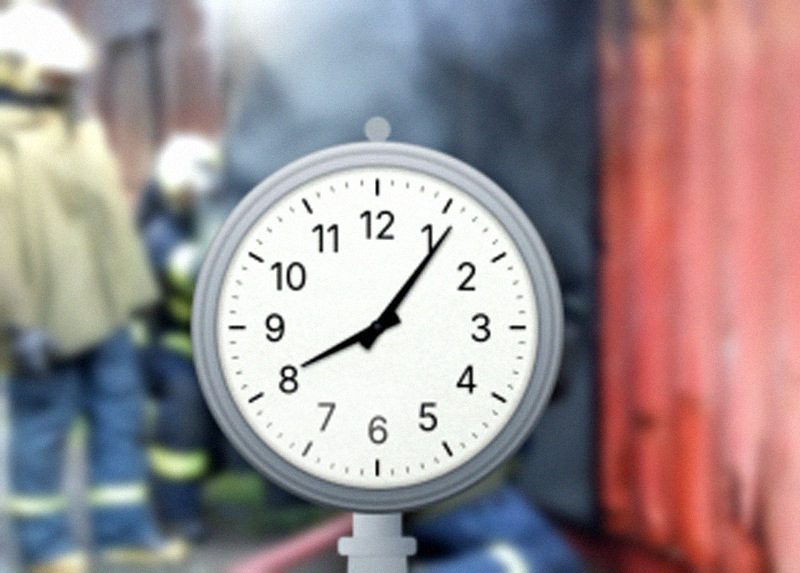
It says 8:06
